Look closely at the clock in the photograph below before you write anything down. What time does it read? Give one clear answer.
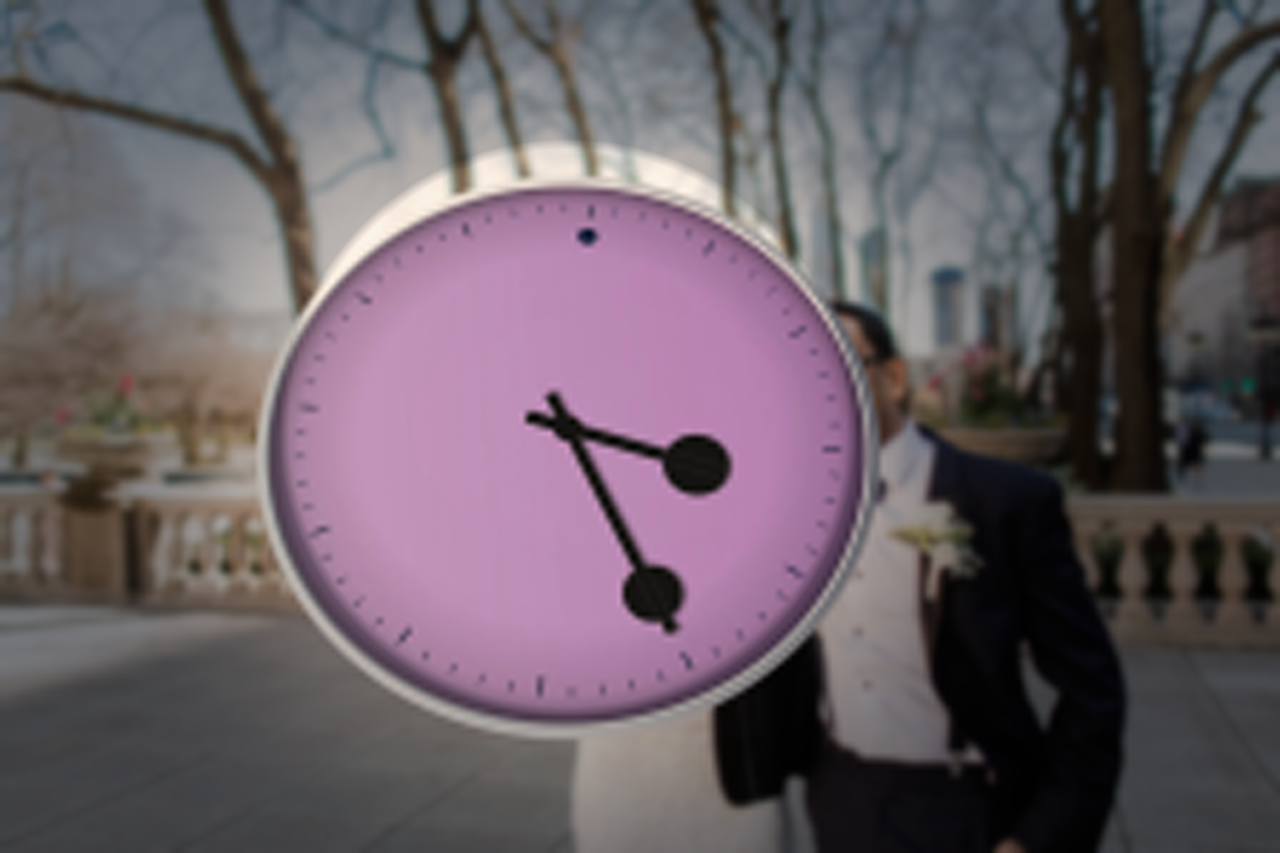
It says 3:25
